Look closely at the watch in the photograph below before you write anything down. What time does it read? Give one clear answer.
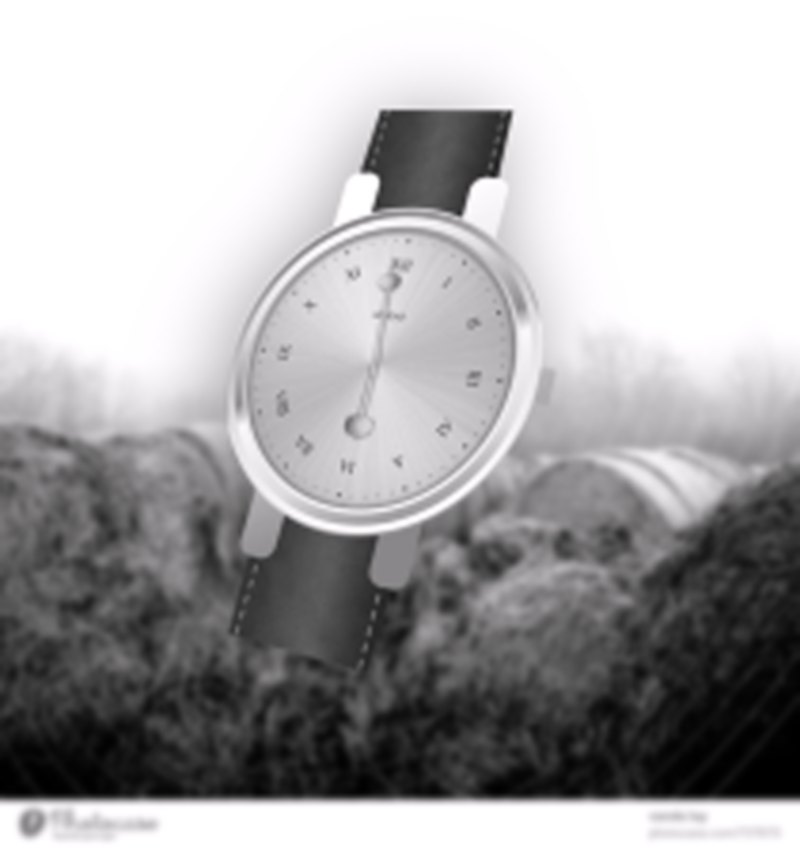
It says 5:59
